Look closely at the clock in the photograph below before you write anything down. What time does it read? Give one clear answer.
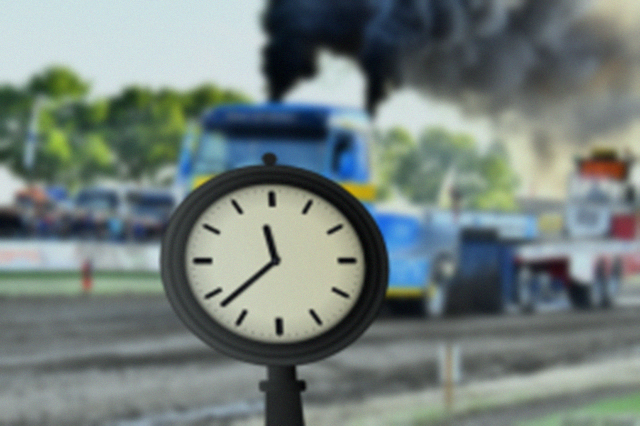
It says 11:38
